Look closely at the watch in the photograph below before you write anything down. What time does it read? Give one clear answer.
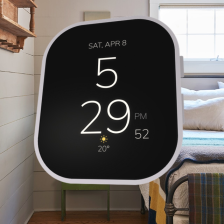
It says 5:29:52
